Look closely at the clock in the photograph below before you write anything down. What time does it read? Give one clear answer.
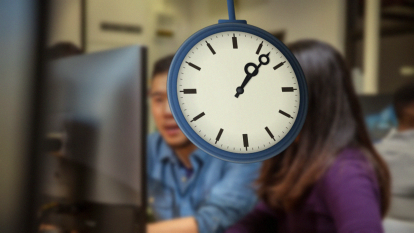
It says 1:07
